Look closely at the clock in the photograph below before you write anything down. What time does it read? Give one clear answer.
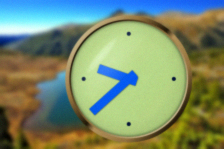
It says 9:38
